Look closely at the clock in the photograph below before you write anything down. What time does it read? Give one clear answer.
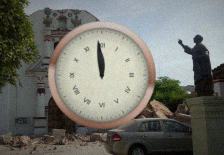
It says 11:59
